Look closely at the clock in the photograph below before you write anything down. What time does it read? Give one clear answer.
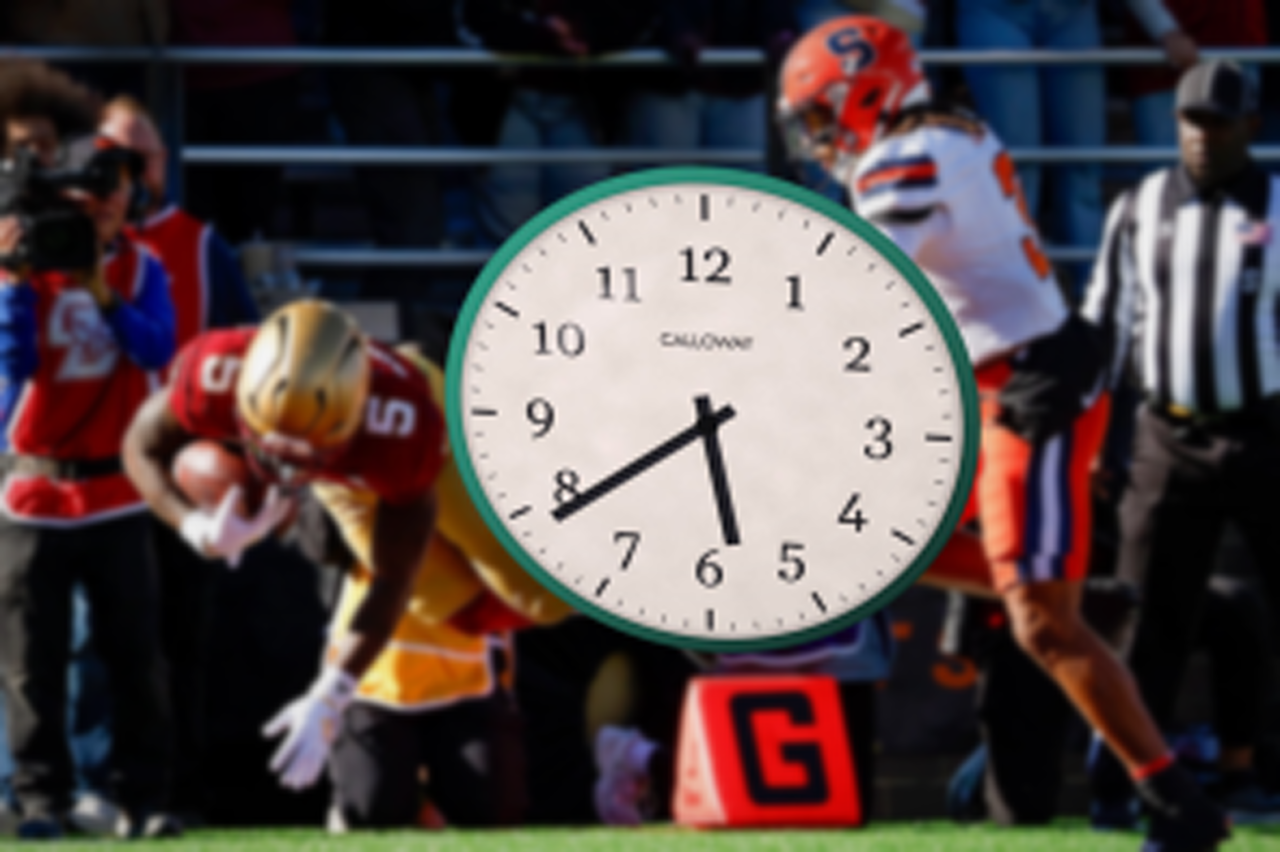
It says 5:39
